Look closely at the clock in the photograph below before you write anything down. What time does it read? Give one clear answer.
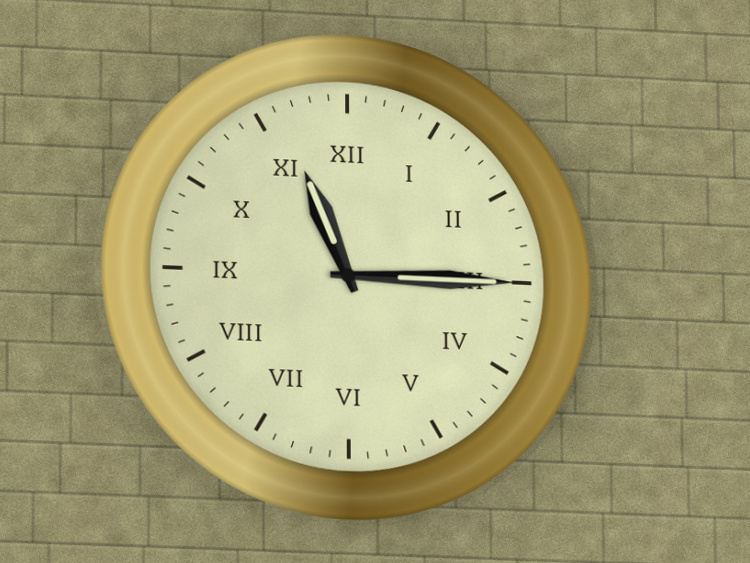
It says 11:15
